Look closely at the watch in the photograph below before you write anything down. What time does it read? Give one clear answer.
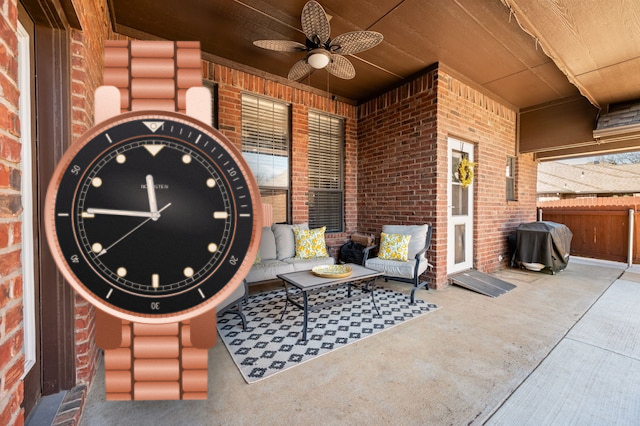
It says 11:45:39
